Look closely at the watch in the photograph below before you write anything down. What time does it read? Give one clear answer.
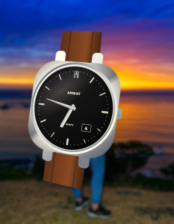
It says 6:47
